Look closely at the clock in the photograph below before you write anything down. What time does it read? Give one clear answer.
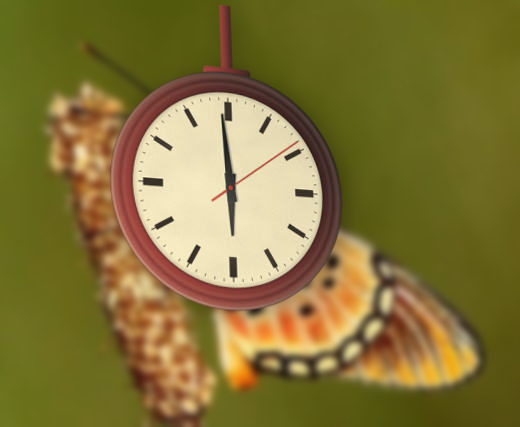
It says 5:59:09
